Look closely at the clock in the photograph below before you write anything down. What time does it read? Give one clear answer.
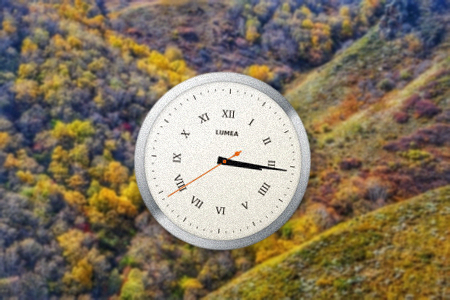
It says 3:15:39
